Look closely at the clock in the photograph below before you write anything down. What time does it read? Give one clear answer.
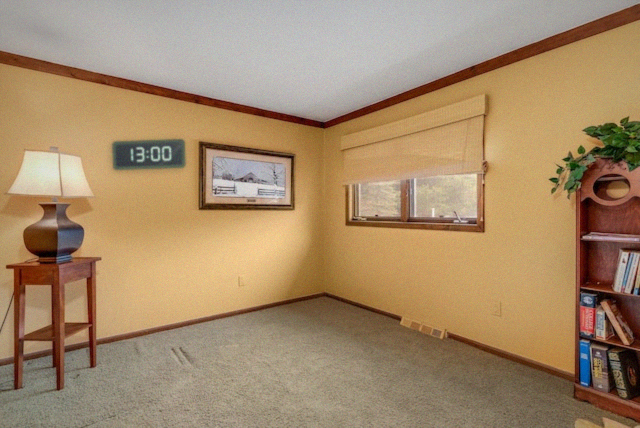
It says 13:00
